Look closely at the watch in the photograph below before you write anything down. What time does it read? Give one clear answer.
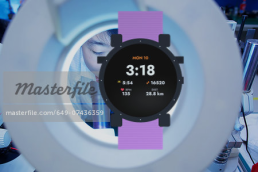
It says 3:18
